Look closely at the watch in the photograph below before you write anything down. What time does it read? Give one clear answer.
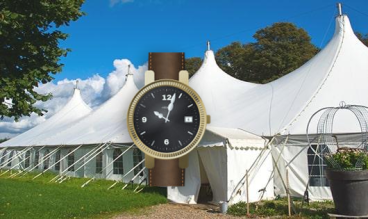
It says 10:03
